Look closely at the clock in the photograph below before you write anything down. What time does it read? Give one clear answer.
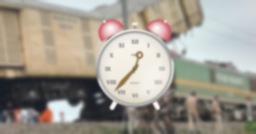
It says 12:37
